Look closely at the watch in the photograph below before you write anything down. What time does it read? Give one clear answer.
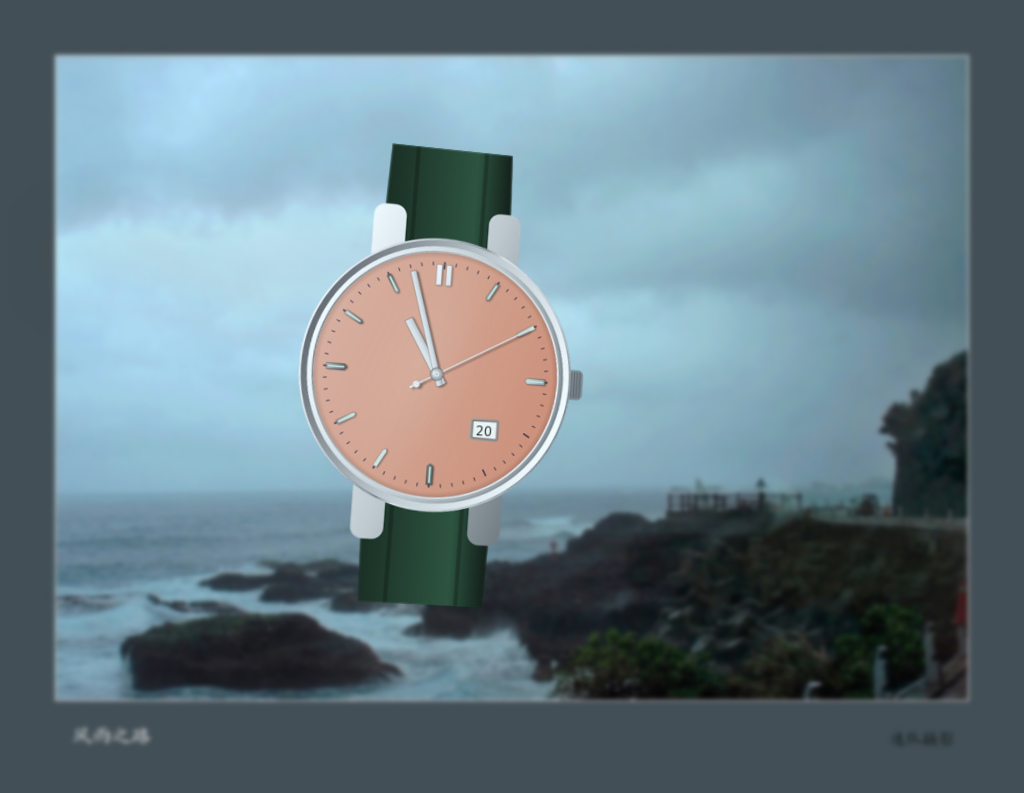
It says 10:57:10
